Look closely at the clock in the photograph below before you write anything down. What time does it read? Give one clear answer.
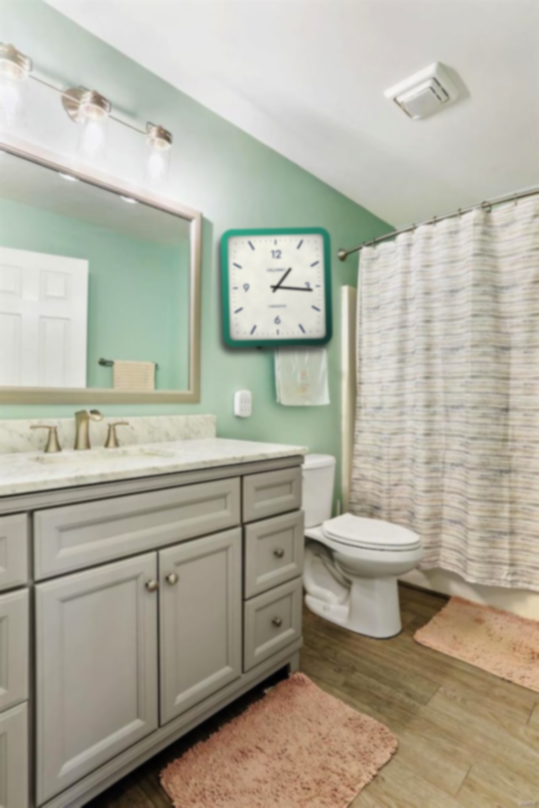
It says 1:16
